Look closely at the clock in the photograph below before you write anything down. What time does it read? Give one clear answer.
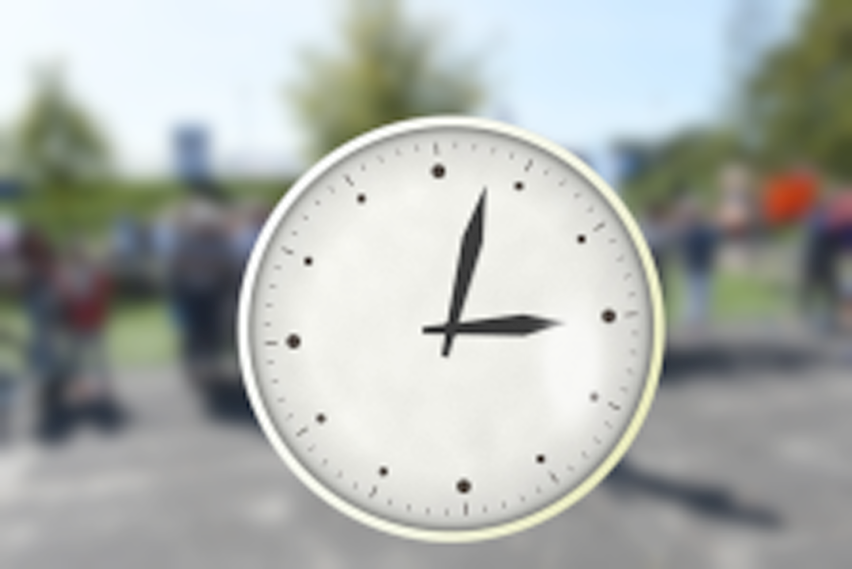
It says 3:03
